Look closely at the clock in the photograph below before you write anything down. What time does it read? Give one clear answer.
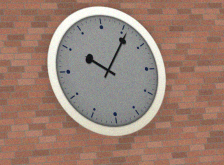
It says 10:06
